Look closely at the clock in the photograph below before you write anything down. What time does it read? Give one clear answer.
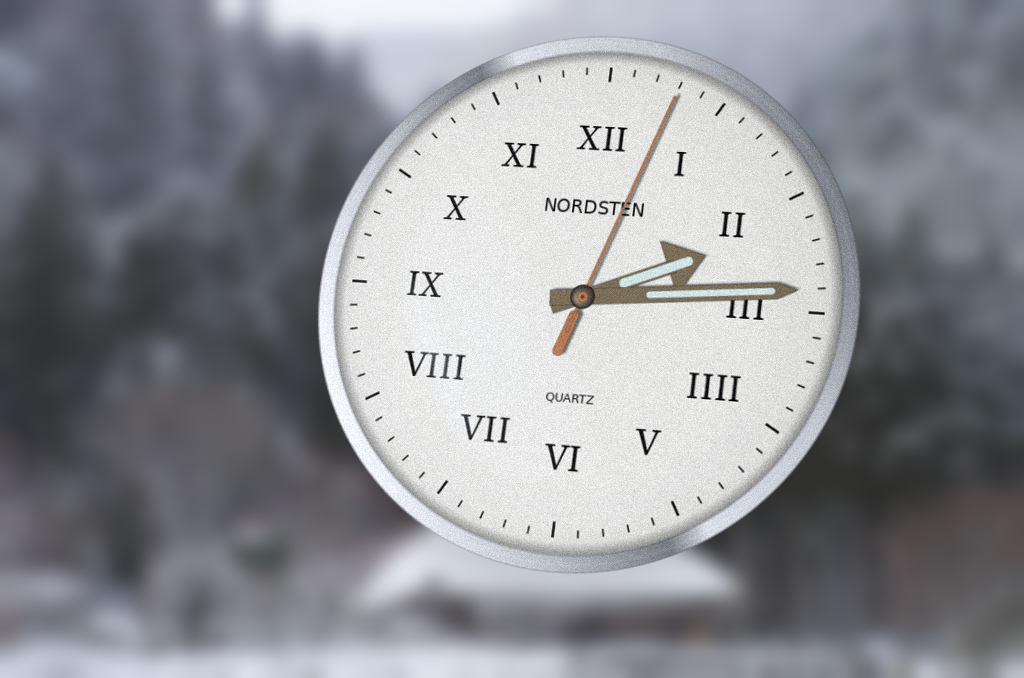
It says 2:14:03
